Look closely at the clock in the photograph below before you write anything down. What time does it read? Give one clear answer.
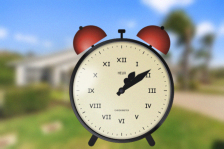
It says 1:09
